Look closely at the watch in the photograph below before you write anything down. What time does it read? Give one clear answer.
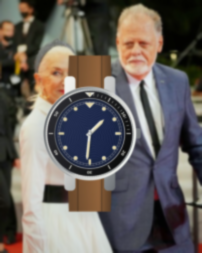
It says 1:31
